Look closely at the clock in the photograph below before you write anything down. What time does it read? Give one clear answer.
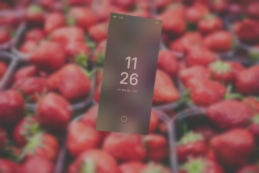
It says 11:26
